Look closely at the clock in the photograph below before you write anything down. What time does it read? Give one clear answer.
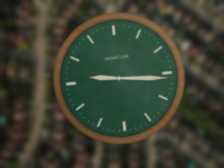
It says 9:16
